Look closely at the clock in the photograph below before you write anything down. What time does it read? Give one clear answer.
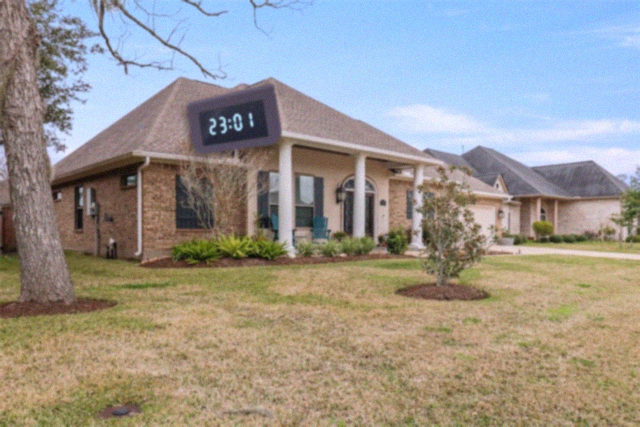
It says 23:01
